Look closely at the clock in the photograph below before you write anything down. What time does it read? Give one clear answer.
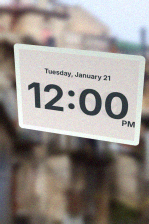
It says 12:00
